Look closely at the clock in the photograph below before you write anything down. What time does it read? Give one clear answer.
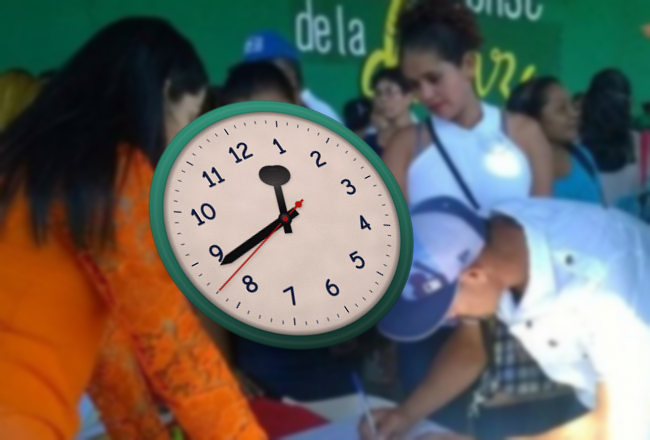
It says 12:43:42
